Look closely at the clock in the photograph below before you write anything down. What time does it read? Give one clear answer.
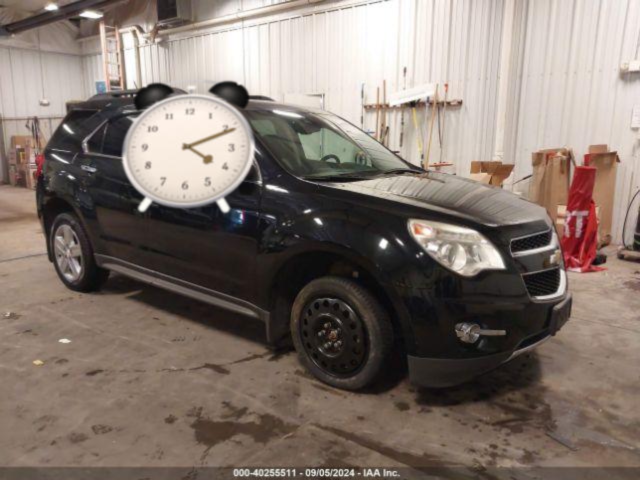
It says 4:11
